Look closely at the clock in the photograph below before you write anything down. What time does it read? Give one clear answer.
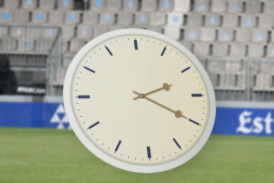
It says 2:20
